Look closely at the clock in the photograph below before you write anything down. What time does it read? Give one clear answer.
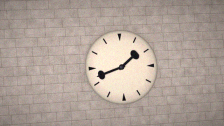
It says 1:42
